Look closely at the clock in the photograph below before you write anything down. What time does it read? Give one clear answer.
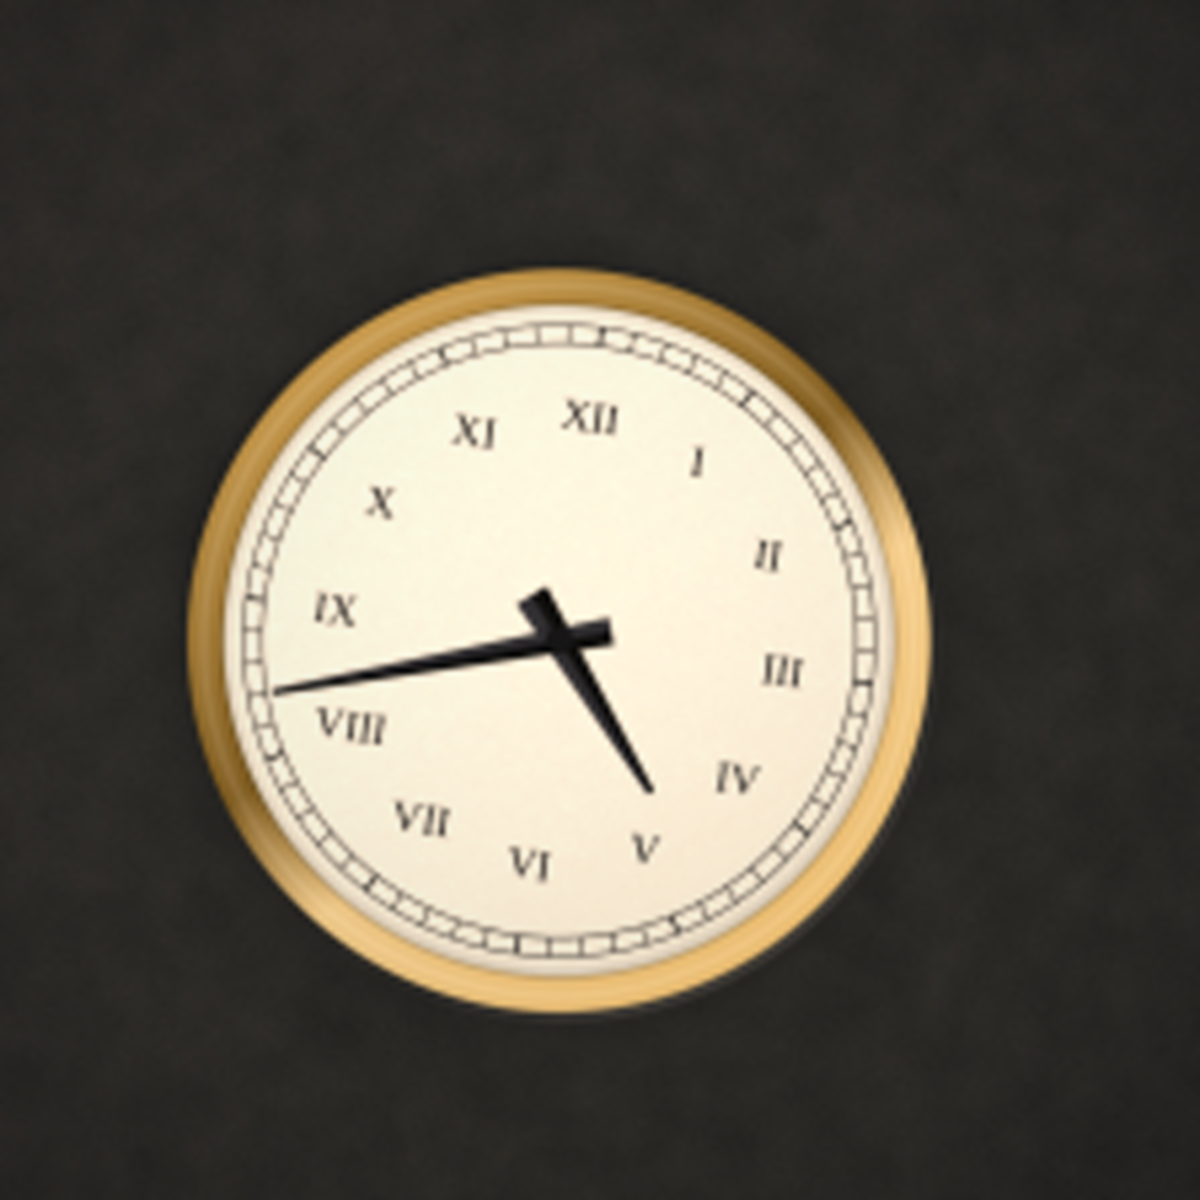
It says 4:42
